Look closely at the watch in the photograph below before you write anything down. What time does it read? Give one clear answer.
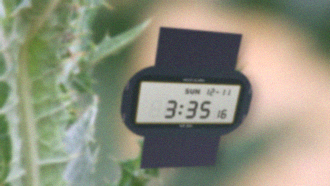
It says 3:35
